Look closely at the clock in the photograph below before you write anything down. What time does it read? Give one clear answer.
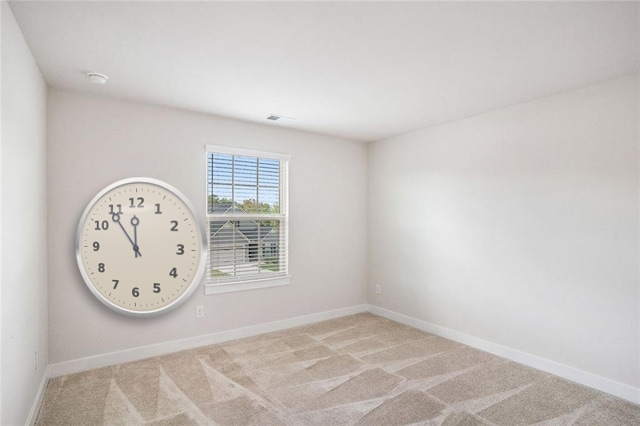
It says 11:54
